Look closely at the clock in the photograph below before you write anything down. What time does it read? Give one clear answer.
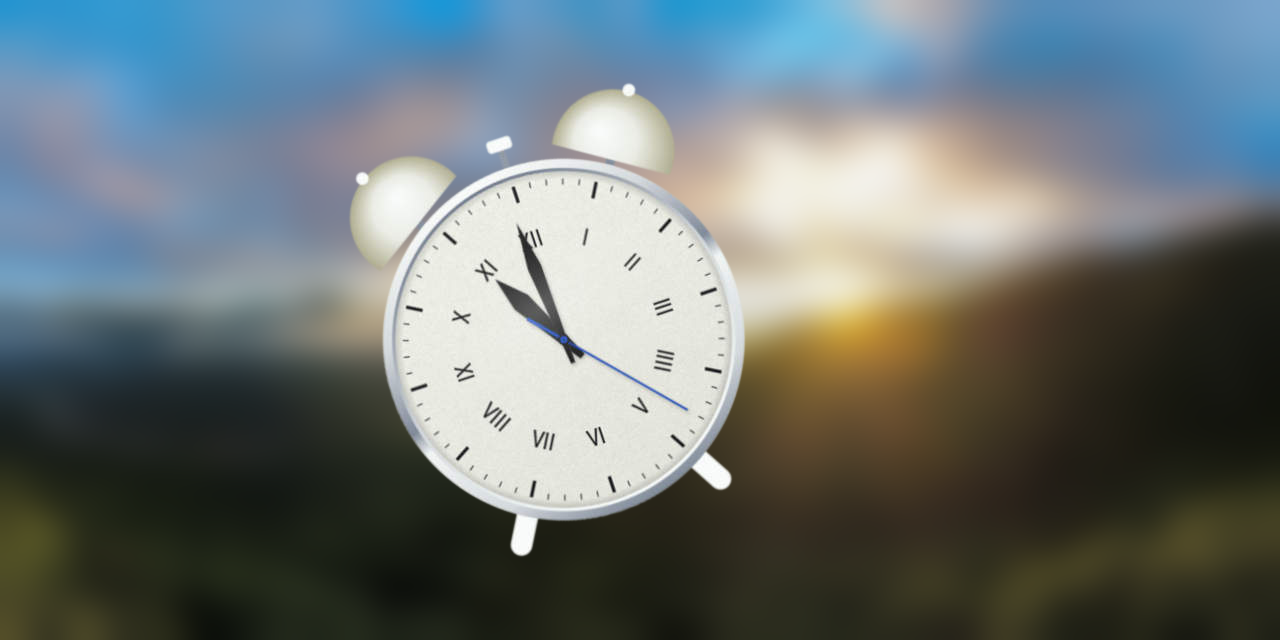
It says 10:59:23
